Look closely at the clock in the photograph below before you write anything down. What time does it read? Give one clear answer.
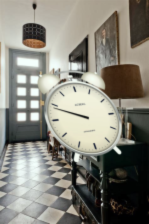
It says 9:49
